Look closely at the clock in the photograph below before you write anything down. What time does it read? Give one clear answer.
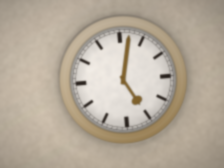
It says 5:02
